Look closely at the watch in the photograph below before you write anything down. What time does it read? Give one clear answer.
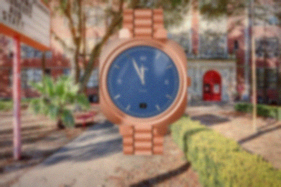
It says 11:56
